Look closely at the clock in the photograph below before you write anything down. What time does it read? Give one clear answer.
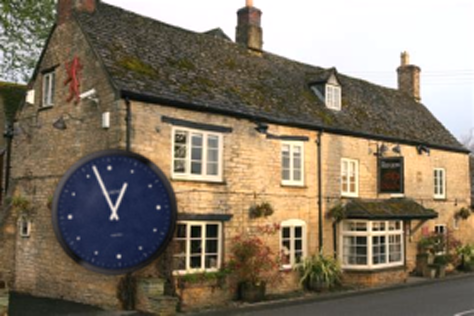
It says 12:57
